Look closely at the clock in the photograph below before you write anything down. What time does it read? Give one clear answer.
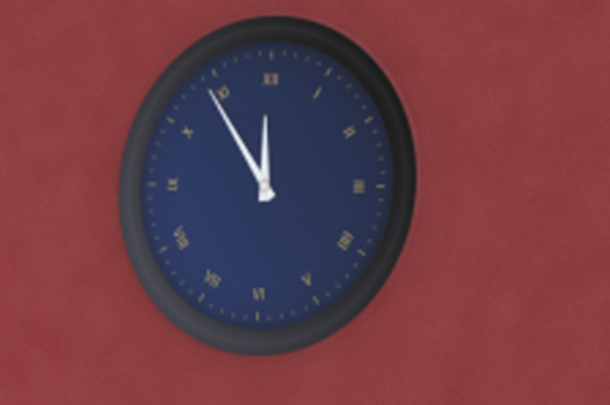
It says 11:54
